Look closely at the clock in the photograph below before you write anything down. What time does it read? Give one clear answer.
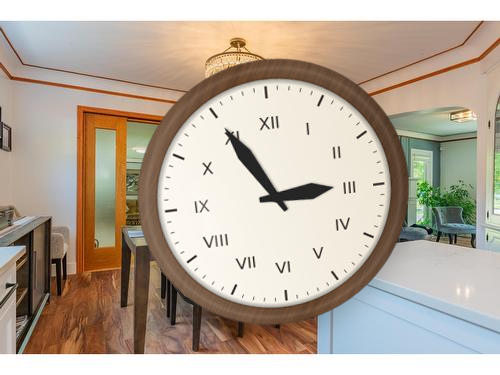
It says 2:55
